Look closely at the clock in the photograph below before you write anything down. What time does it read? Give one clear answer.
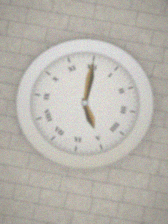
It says 5:00
